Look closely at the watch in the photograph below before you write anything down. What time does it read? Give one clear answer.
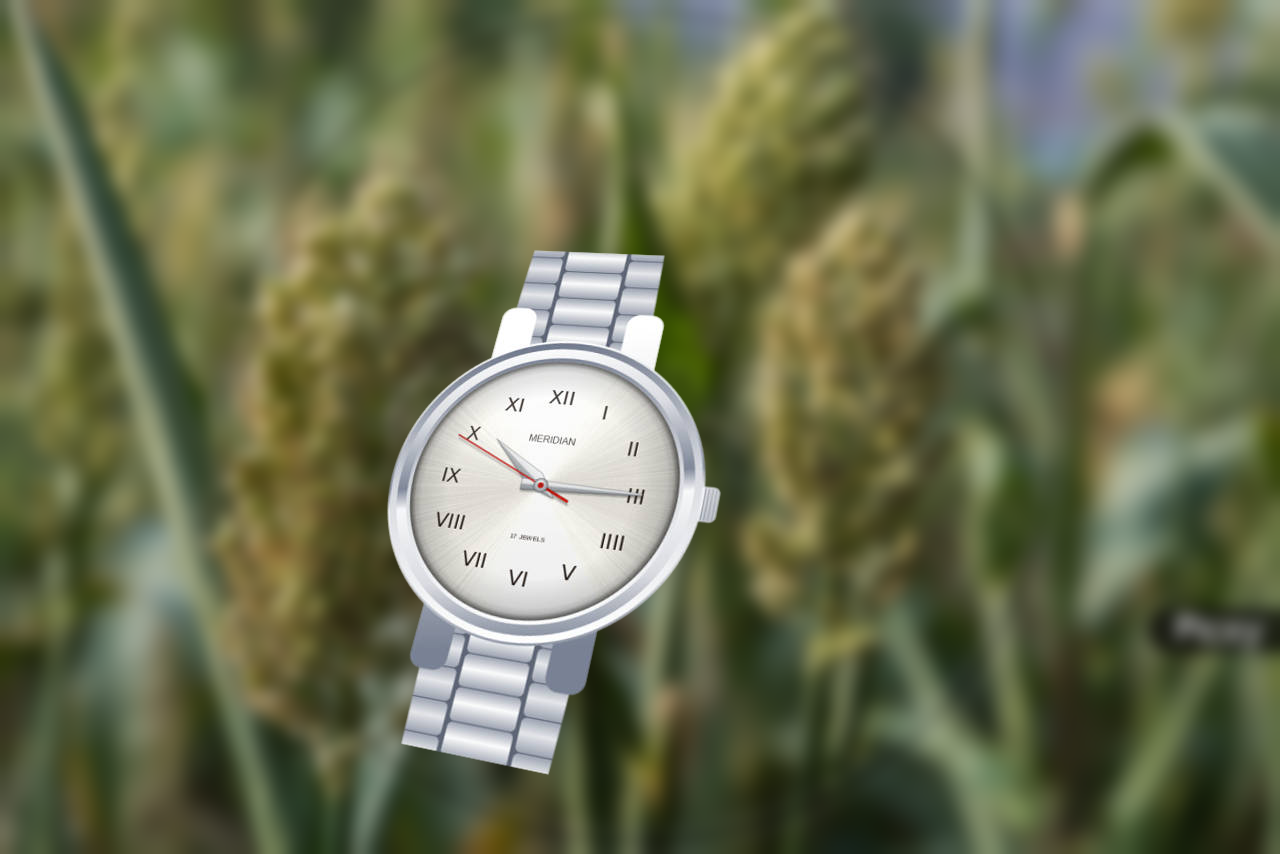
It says 10:14:49
